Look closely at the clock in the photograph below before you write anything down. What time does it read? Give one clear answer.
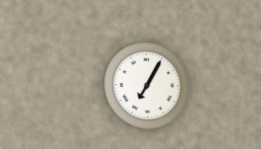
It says 7:05
